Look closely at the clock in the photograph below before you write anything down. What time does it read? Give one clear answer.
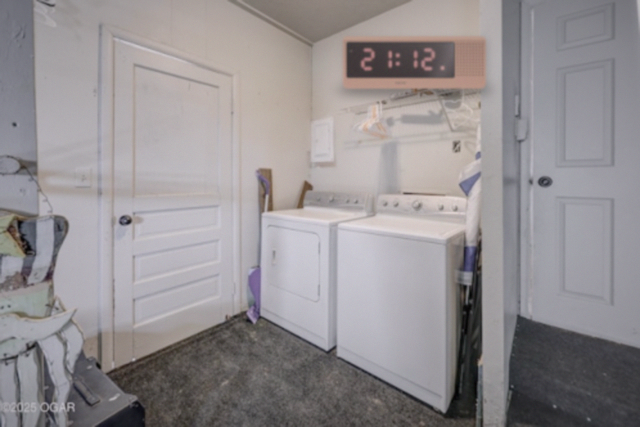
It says 21:12
